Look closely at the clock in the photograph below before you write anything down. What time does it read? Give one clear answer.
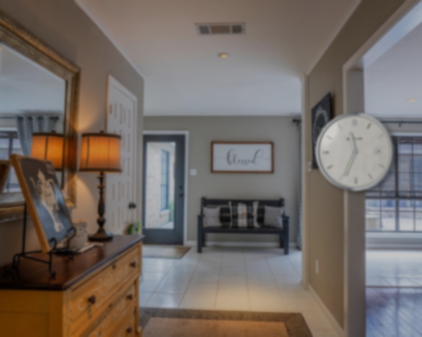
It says 11:34
